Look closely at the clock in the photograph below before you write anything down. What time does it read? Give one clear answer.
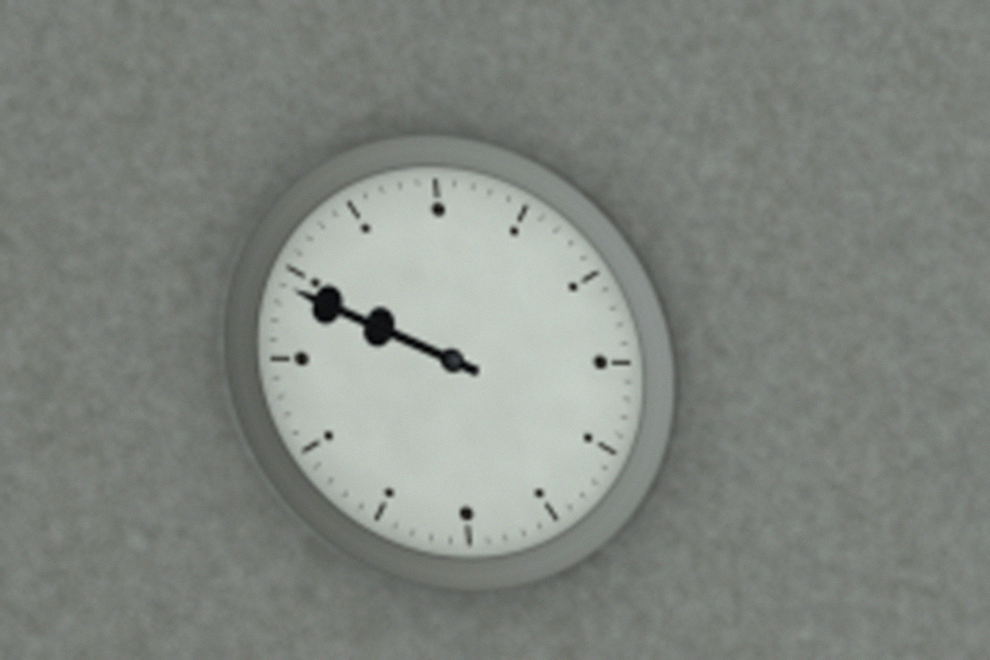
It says 9:49
